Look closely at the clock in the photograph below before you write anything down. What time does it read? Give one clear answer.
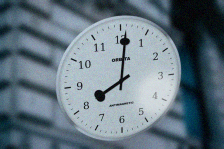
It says 8:01
